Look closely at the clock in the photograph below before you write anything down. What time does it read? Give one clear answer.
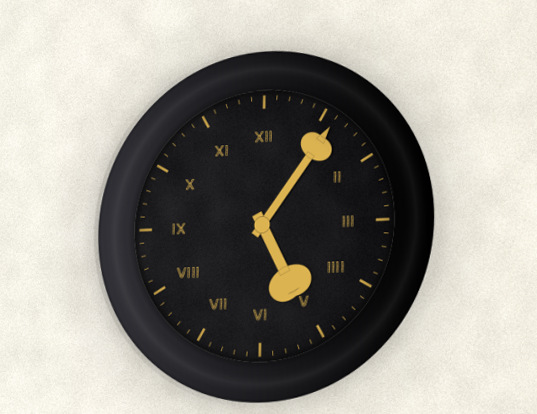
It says 5:06
